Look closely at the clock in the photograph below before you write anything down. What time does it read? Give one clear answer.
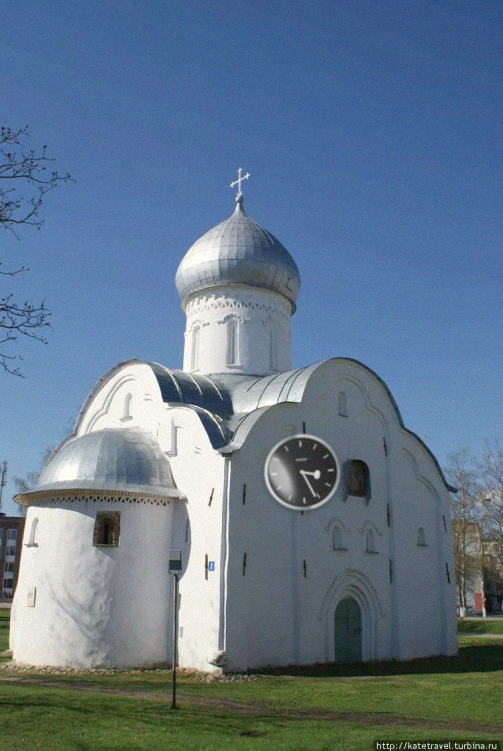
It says 3:26
